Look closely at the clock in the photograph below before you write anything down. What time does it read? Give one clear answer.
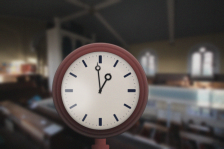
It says 12:59
